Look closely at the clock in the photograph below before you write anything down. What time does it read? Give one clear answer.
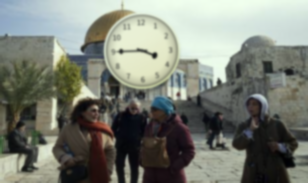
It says 3:45
